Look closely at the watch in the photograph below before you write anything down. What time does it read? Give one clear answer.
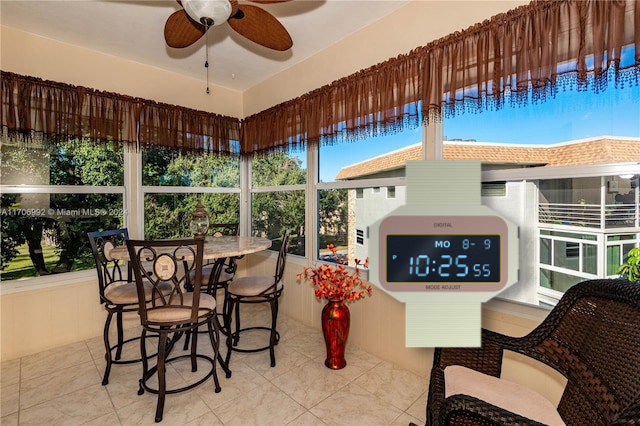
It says 10:25:55
